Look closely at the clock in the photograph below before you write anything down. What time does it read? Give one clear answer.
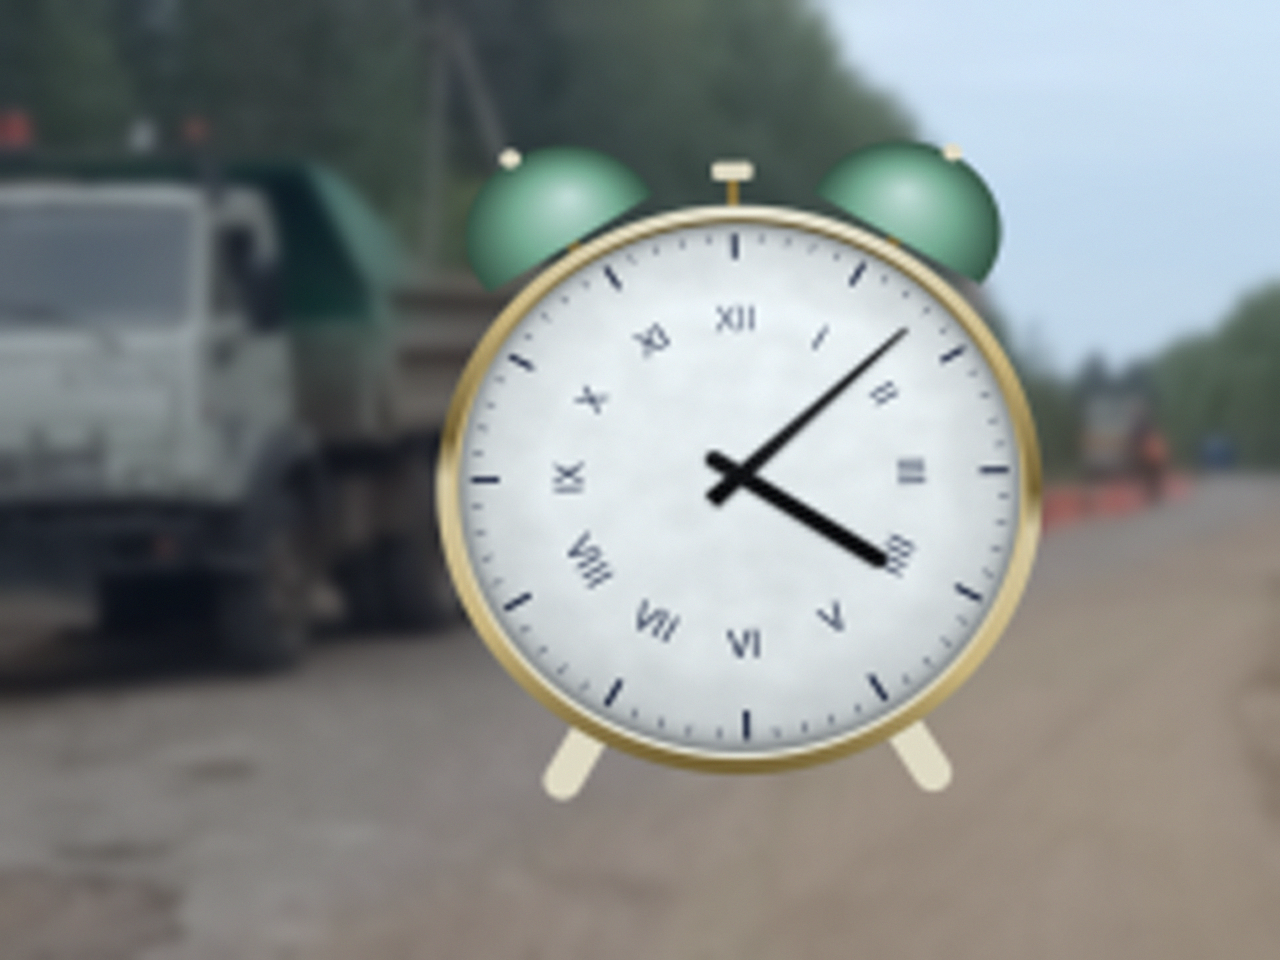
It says 4:08
